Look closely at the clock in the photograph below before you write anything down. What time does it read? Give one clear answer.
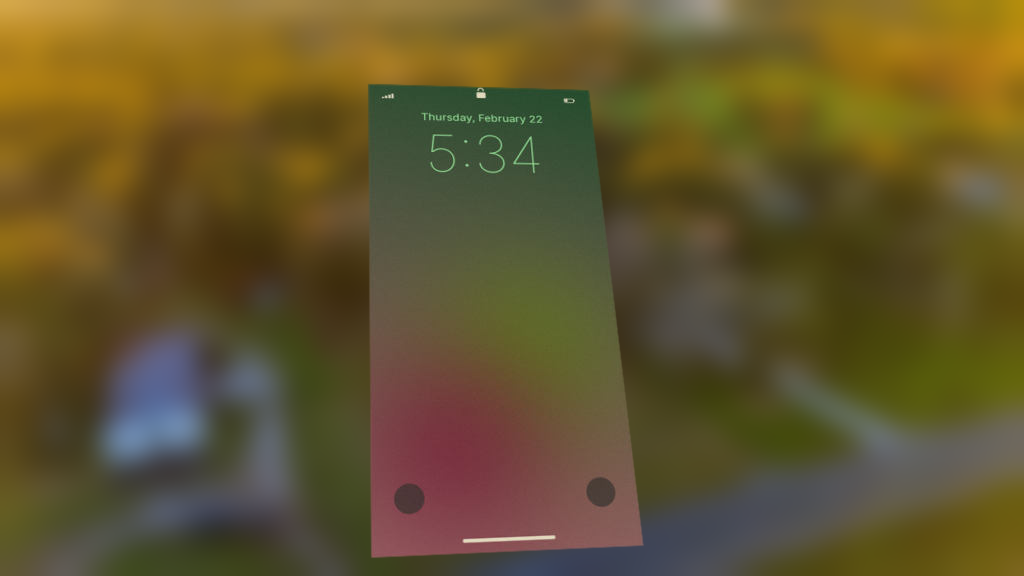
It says 5:34
